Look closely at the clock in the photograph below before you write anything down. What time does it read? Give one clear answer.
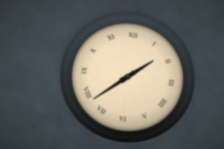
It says 1:38
